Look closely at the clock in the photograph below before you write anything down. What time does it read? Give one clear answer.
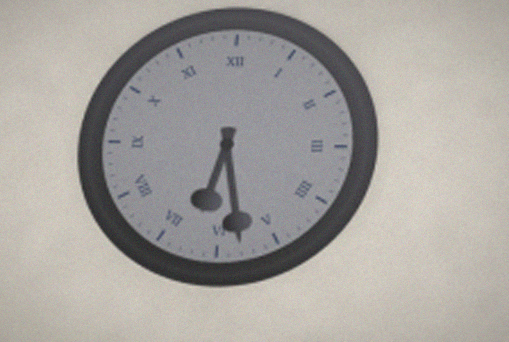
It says 6:28
